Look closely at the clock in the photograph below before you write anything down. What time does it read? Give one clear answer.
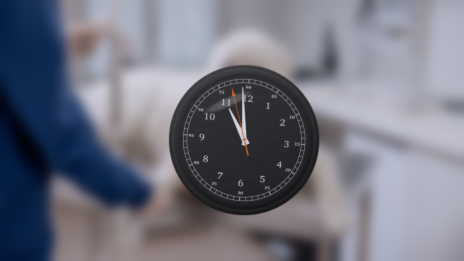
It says 10:58:57
